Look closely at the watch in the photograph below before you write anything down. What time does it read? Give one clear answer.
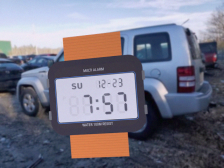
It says 7:57
